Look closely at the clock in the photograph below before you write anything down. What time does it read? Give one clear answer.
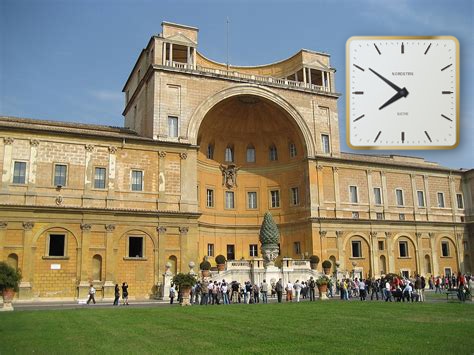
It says 7:51
